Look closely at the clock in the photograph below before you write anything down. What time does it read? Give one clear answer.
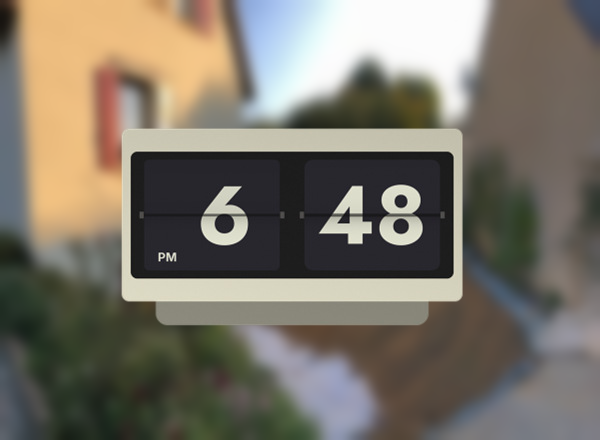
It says 6:48
